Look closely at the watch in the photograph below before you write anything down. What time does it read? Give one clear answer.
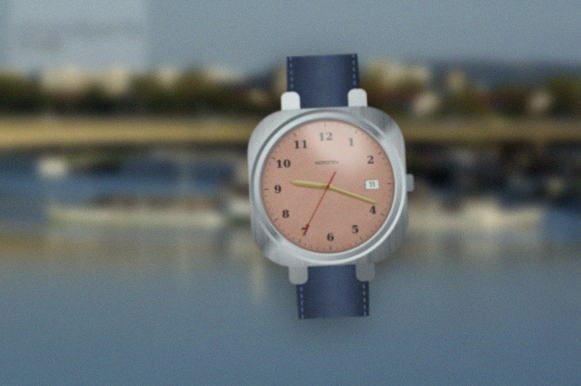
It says 9:18:35
